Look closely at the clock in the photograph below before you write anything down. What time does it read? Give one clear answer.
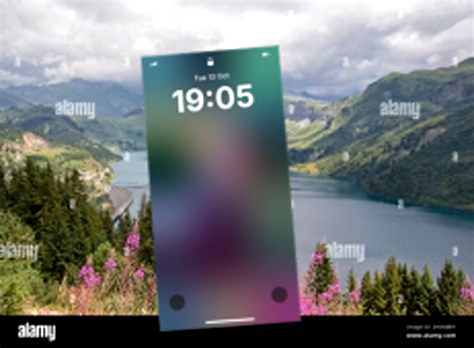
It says 19:05
